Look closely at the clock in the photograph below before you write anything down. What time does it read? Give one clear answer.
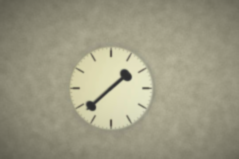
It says 1:38
